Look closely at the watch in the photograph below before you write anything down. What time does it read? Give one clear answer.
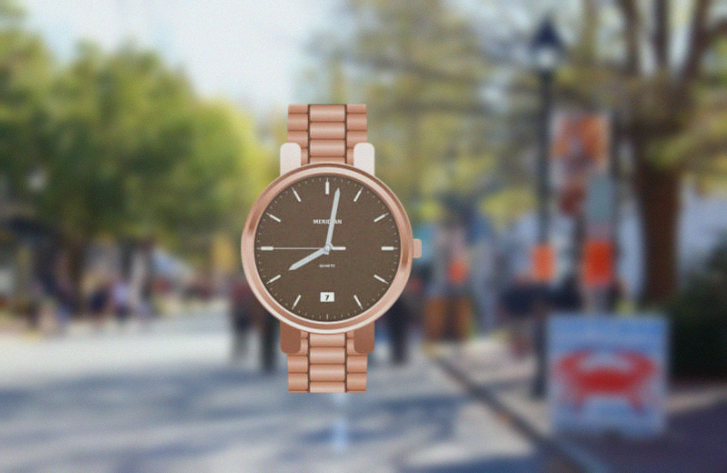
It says 8:01:45
